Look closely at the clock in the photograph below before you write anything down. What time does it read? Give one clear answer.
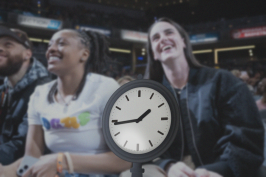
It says 1:44
